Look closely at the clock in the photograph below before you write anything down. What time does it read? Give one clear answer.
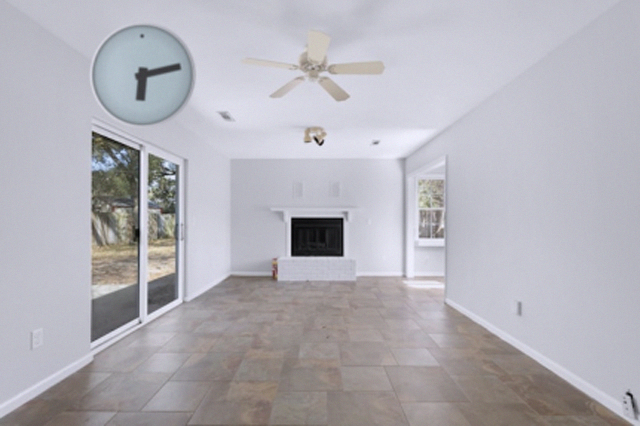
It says 6:13
